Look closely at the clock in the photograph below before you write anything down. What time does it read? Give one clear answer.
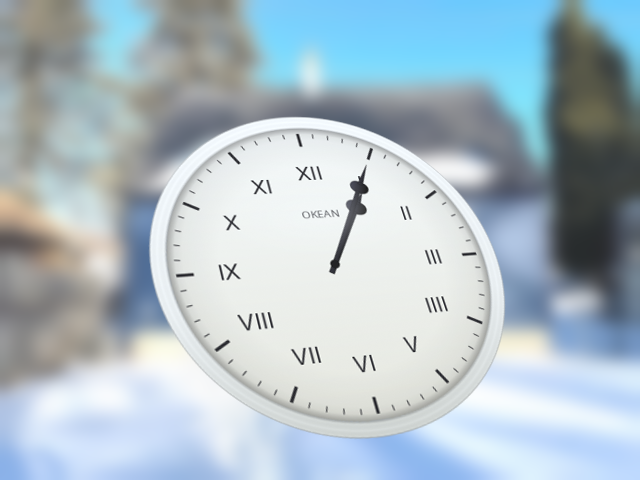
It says 1:05
